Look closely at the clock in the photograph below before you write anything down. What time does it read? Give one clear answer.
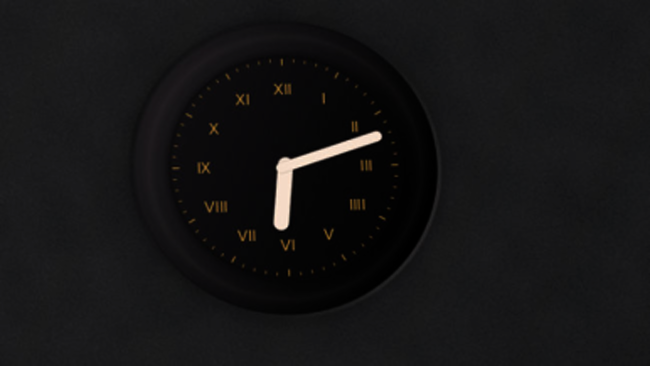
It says 6:12
